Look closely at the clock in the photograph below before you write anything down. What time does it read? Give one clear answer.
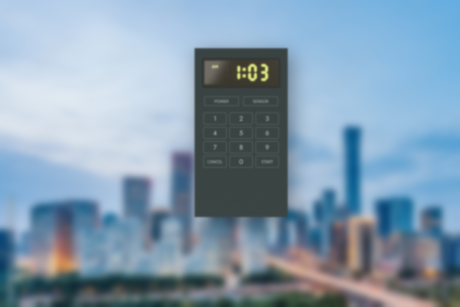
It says 1:03
